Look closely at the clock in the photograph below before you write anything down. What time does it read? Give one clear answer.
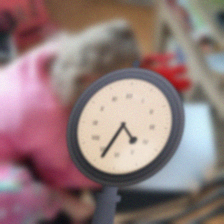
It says 4:34
